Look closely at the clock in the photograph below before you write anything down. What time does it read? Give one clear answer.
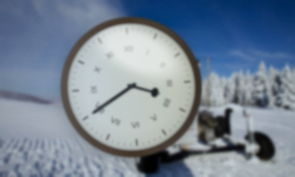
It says 3:40
